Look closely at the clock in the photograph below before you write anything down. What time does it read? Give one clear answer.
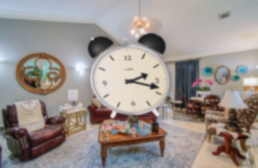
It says 2:18
